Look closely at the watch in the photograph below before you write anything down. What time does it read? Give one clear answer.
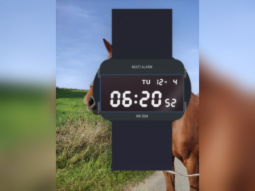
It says 6:20
